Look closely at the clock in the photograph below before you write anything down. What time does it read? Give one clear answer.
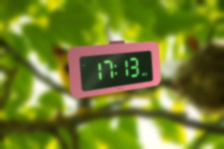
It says 17:13
